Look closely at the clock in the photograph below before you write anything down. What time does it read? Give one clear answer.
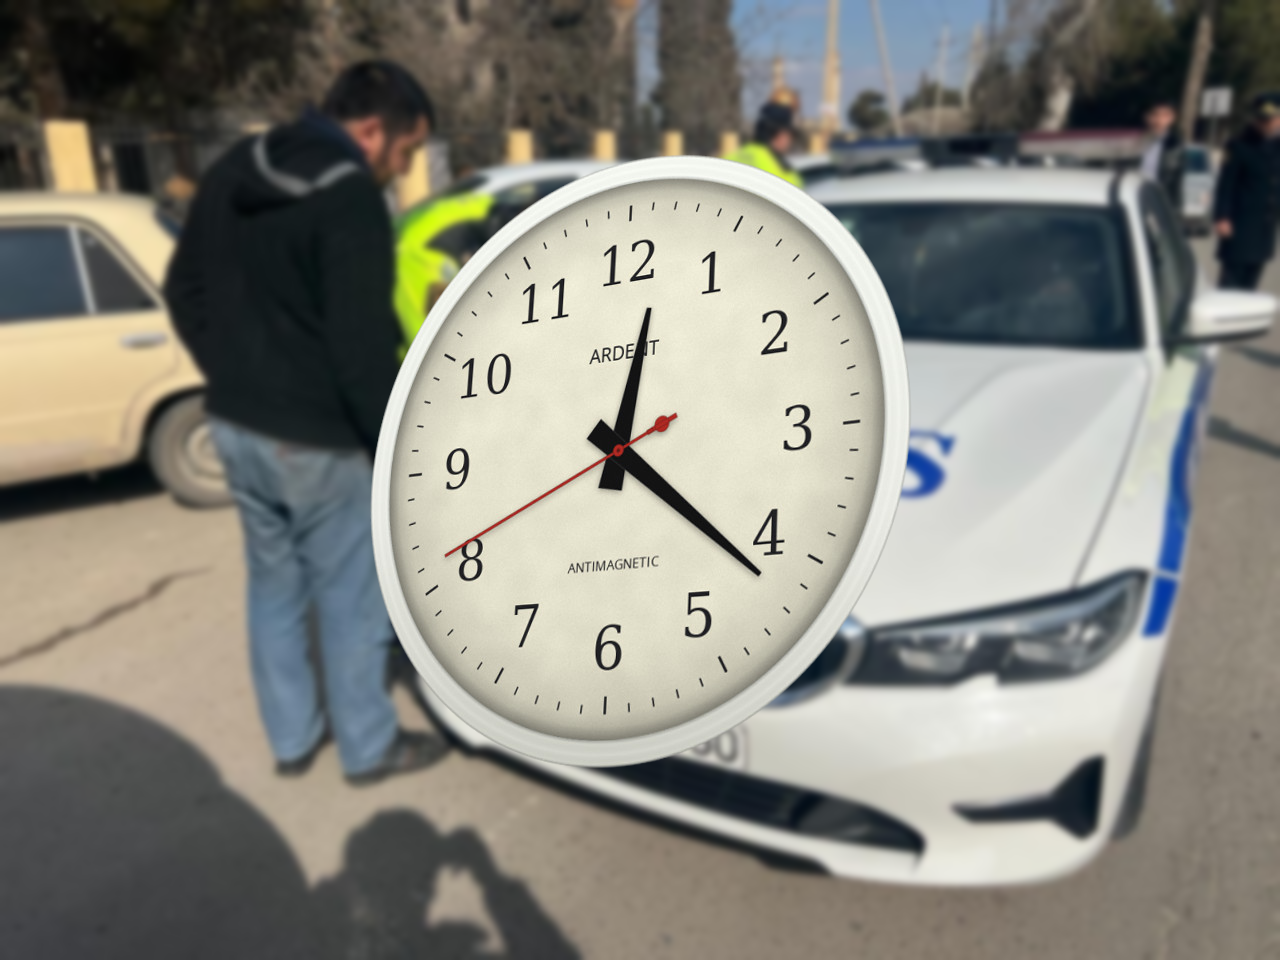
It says 12:21:41
